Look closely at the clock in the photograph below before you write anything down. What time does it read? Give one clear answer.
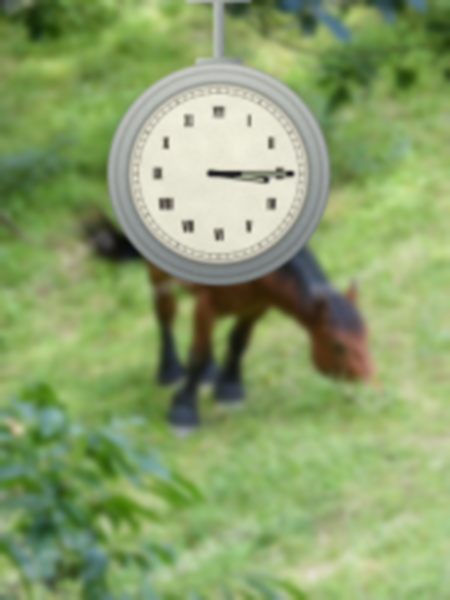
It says 3:15
